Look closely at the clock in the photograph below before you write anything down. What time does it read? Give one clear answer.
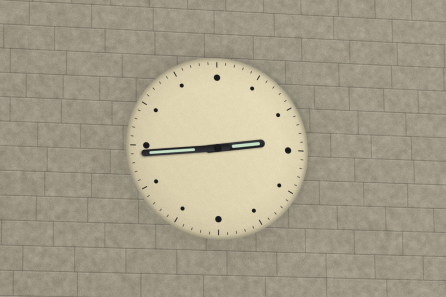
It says 2:44
